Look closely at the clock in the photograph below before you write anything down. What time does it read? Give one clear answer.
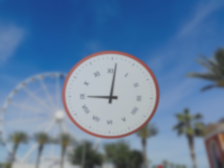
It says 9:01
